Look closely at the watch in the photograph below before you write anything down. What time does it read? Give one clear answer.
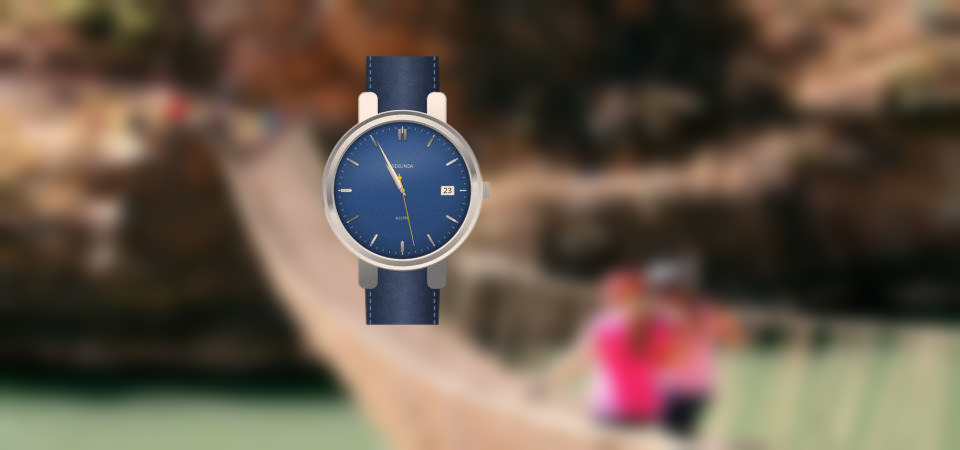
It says 10:55:28
